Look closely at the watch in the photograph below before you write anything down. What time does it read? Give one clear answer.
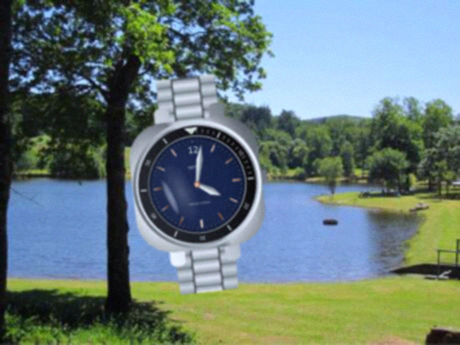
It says 4:02
